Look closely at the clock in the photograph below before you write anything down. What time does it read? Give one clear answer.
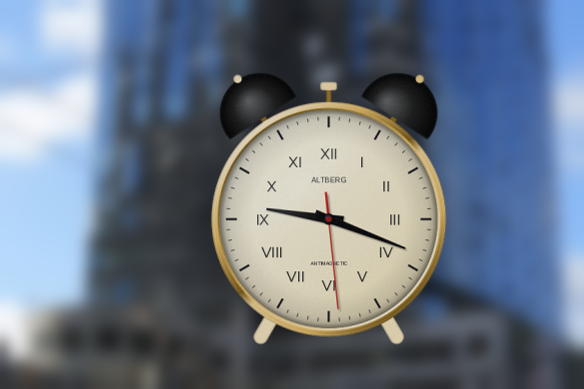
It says 9:18:29
